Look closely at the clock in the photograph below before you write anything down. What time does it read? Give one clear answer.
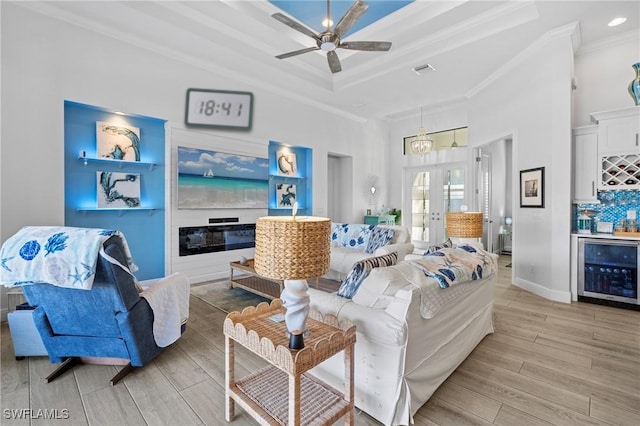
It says 18:41
